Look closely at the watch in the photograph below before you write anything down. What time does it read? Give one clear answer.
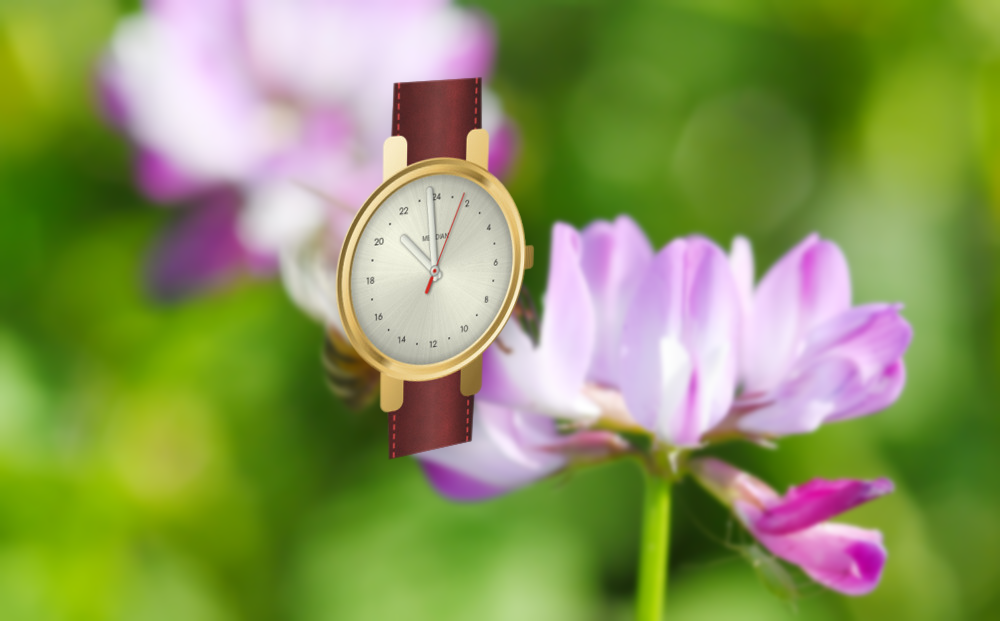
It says 20:59:04
